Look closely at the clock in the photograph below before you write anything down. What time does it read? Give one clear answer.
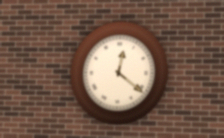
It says 12:21
